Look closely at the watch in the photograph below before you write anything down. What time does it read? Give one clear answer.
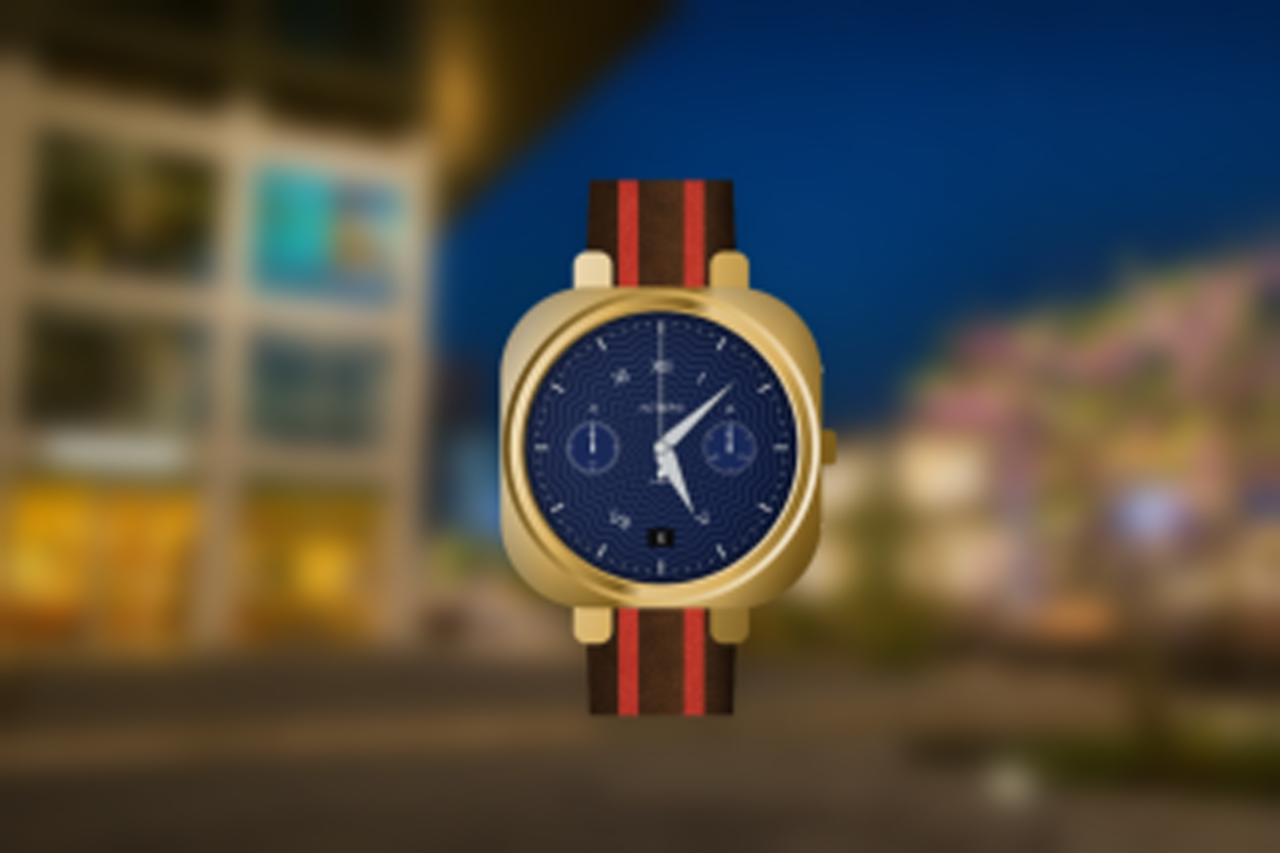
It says 5:08
